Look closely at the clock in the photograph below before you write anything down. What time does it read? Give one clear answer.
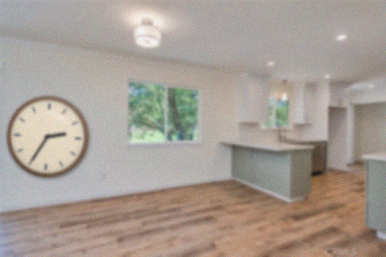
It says 2:35
